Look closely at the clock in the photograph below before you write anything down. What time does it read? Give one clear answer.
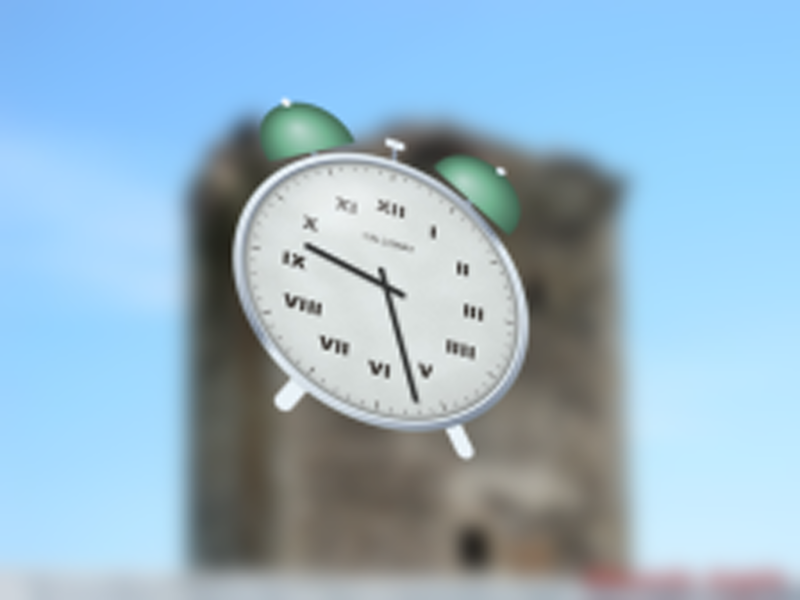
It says 9:27
